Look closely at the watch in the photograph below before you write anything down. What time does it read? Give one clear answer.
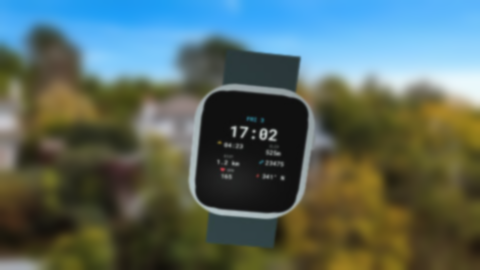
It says 17:02
